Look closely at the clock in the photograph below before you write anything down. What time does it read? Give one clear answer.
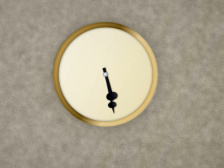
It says 5:28
